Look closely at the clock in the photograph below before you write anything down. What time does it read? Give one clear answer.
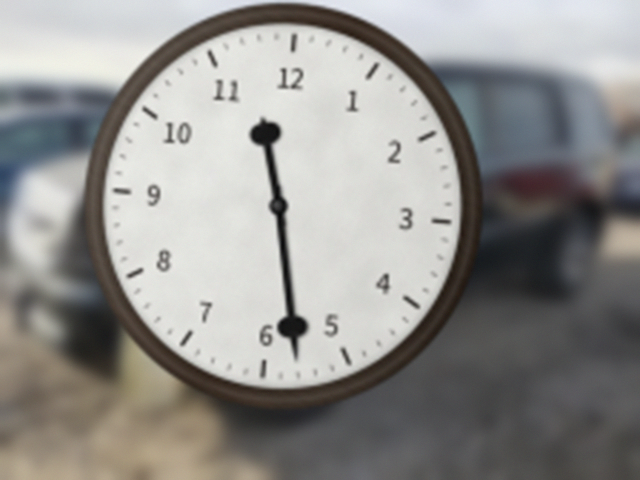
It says 11:28
